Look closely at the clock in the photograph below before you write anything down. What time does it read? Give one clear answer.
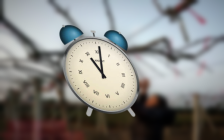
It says 11:01
